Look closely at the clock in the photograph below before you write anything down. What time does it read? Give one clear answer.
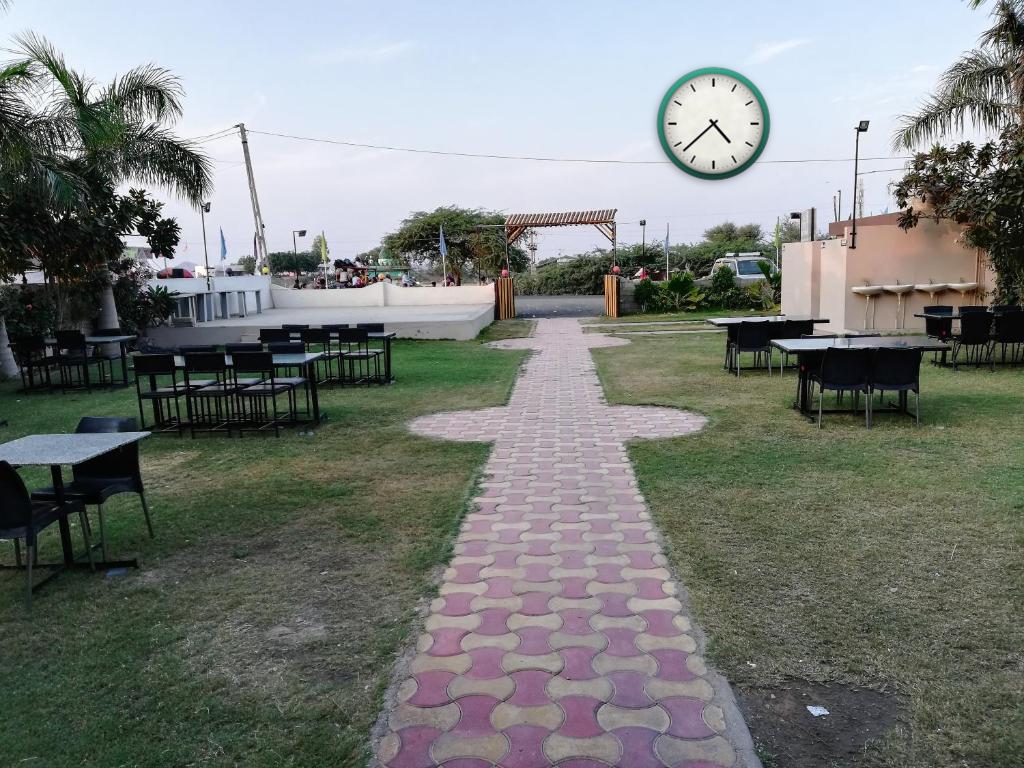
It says 4:38
